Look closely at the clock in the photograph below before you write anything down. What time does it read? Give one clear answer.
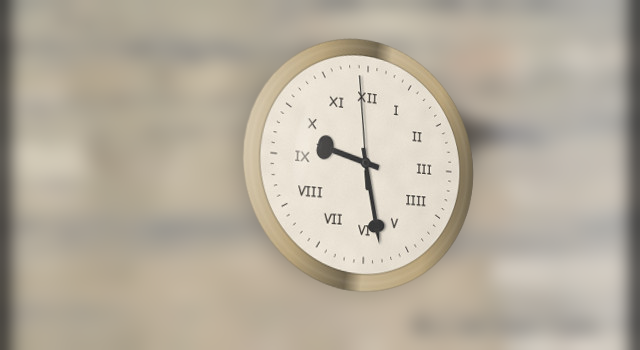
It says 9:27:59
